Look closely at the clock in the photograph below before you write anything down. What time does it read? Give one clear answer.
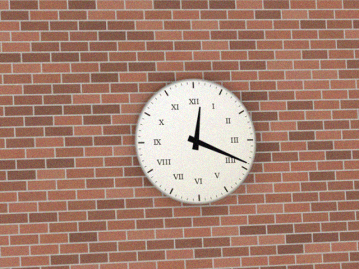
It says 12:19
